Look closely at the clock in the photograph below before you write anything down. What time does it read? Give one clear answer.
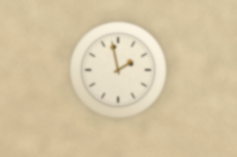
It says 1:58
